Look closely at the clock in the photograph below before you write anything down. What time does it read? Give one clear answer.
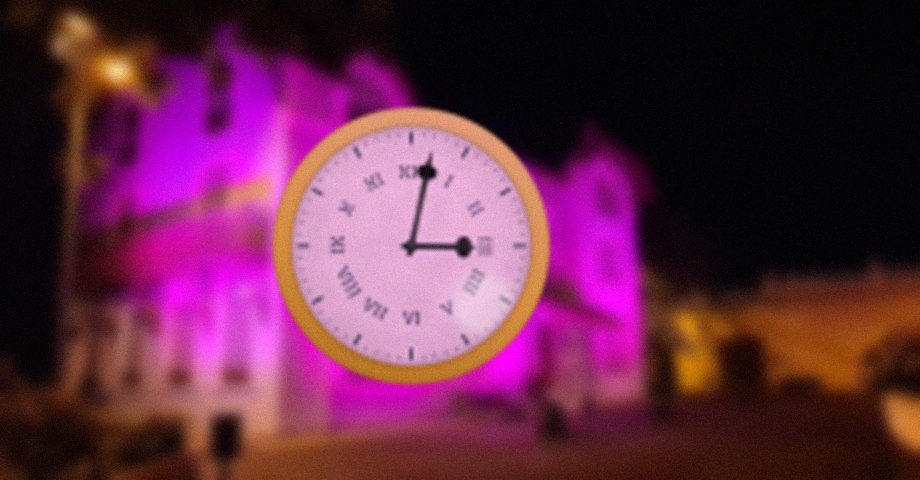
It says 3:02
